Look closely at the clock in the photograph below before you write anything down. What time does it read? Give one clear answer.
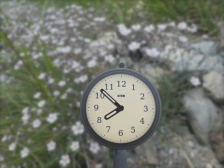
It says 7:52
